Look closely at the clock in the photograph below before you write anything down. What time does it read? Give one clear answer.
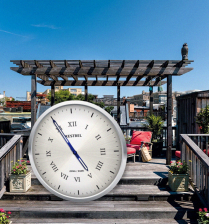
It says 4:55
